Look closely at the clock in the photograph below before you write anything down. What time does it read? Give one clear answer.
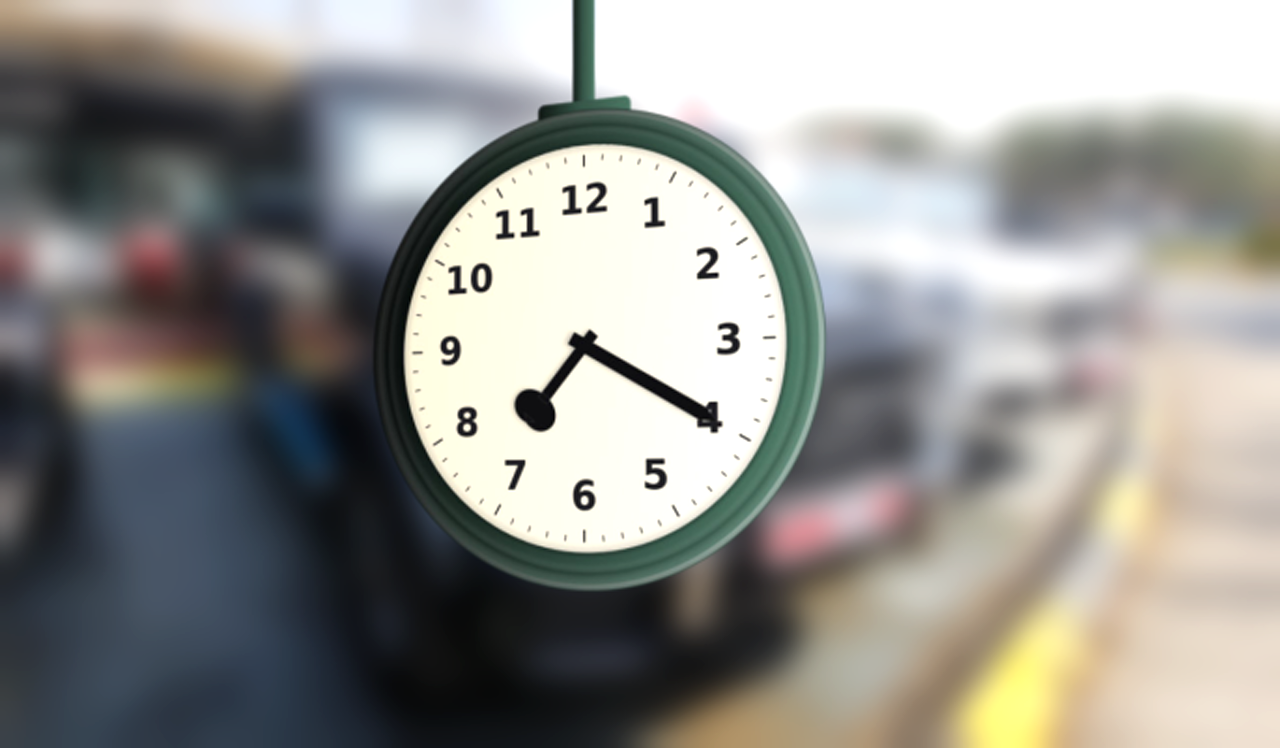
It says 7:20
